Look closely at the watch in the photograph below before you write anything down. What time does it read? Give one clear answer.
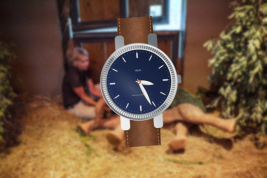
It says 3:26
